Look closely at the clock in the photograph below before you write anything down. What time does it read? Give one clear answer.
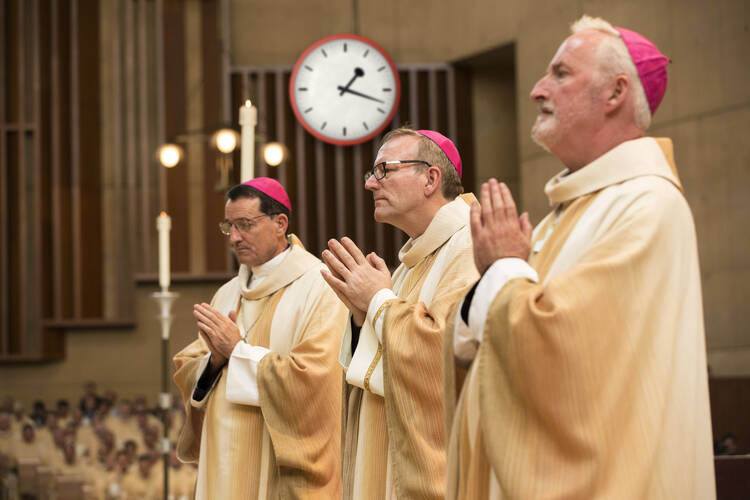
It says 1:18
